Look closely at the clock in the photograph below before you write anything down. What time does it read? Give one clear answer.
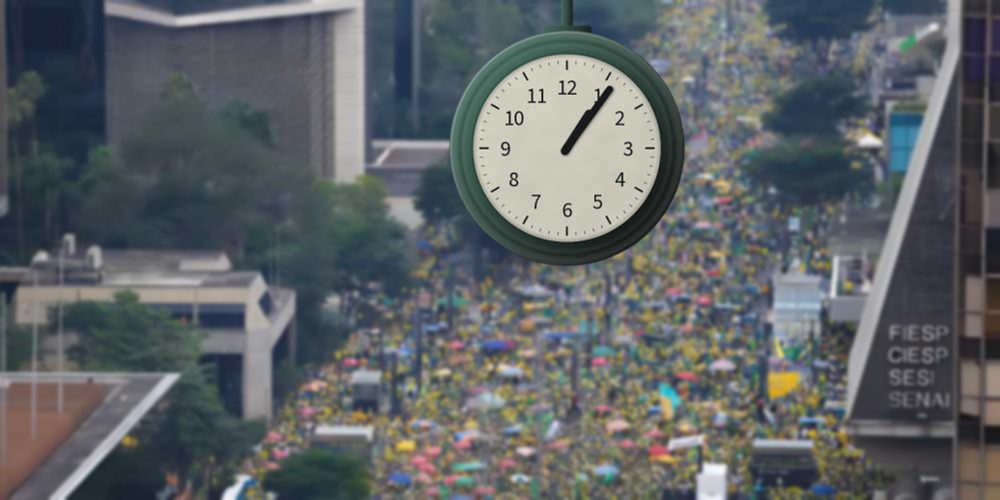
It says 1:06
